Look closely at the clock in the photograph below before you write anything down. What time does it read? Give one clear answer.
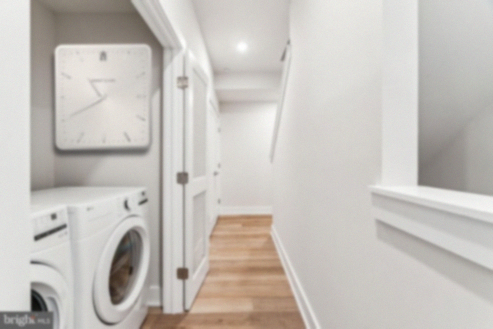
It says 10:40
